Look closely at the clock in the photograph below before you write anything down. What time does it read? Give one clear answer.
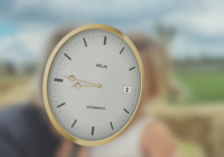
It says 8:46
